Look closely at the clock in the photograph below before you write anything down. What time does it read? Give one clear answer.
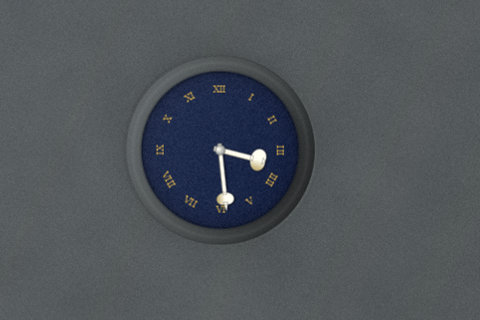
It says 3:29
